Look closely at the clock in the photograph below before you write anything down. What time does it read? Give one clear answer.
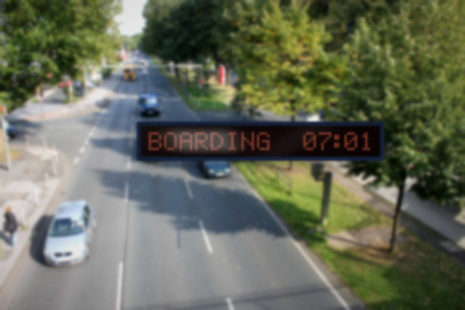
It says 7:01
